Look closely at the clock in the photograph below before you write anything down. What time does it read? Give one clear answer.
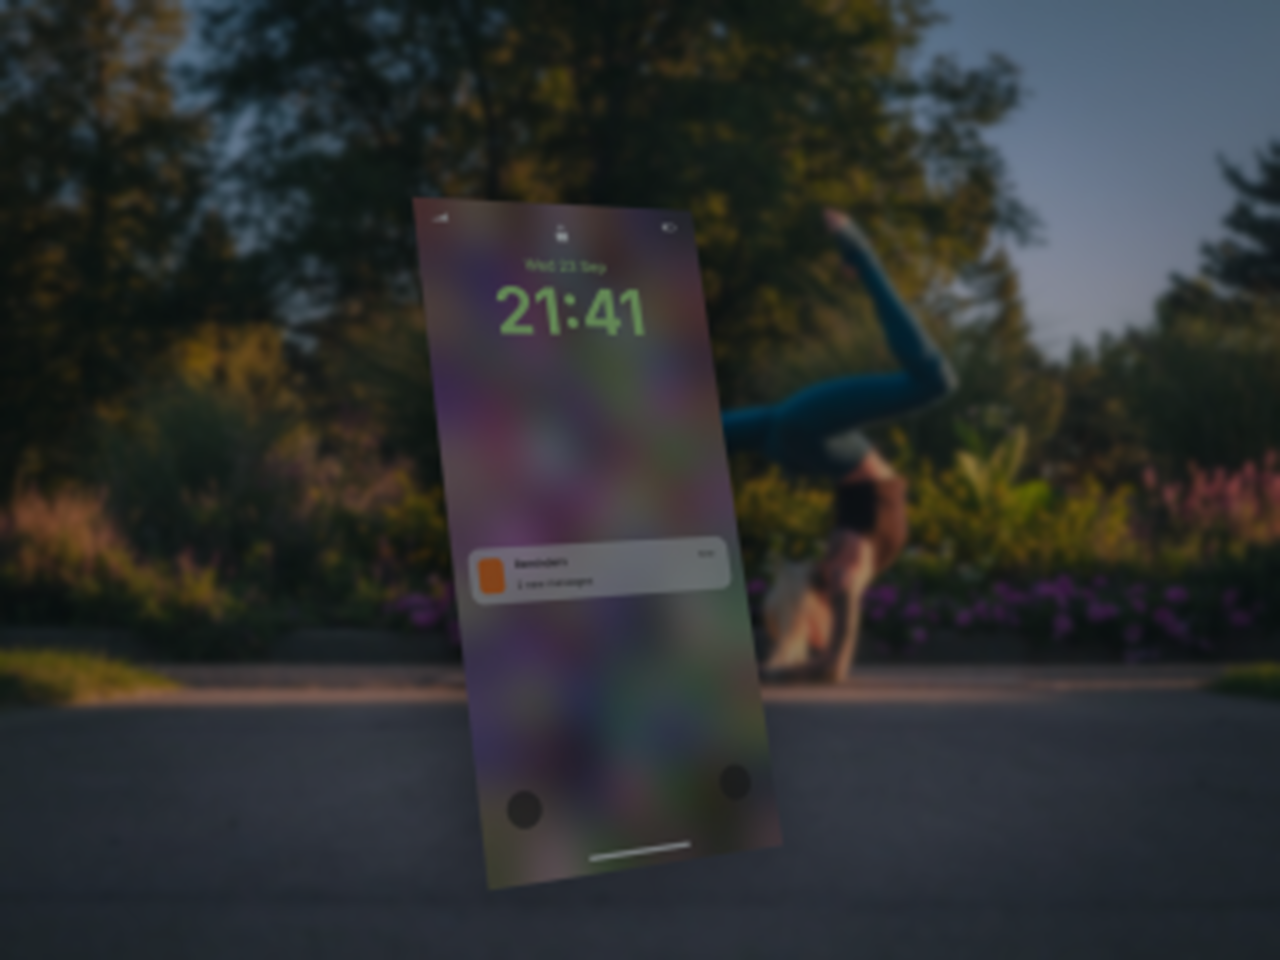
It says 21:41
